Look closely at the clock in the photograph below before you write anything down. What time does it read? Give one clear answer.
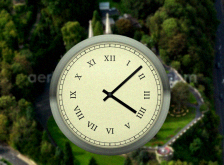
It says 4:08
